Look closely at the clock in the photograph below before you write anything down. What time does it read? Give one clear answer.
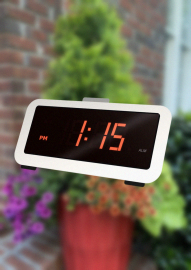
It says 1:15
